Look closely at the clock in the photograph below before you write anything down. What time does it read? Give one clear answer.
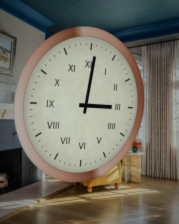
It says 3:01
